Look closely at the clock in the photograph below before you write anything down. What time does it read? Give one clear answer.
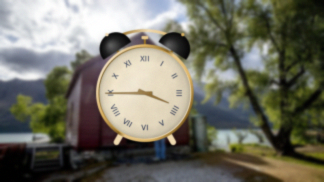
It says 3:45
